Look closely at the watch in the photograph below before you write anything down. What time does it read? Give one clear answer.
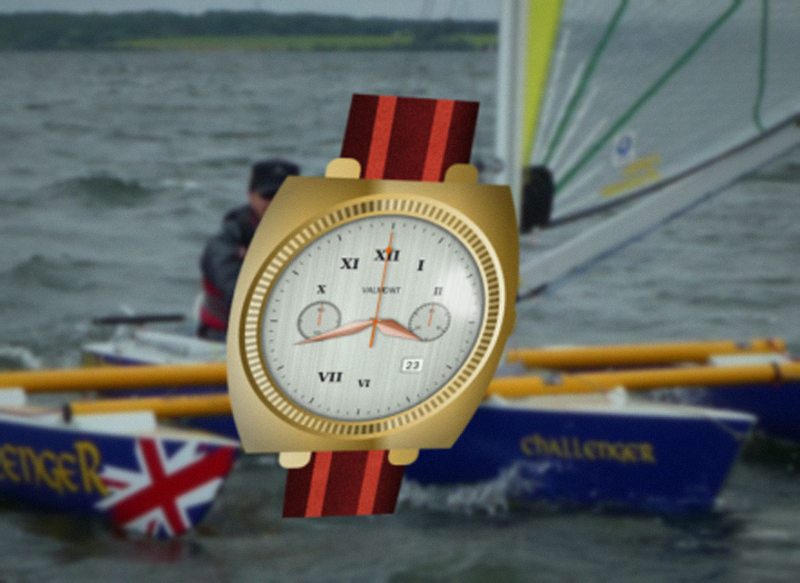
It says 3:42
